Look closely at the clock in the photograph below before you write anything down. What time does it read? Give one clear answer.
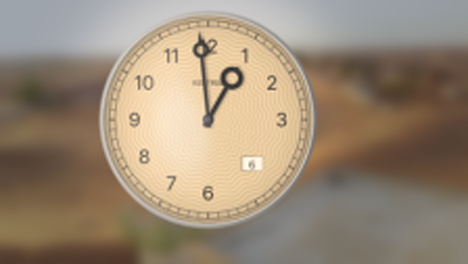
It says 12:59
